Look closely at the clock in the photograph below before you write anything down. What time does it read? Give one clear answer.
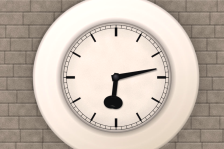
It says 6:13
